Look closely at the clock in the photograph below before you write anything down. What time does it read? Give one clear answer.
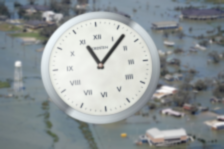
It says 11:07
